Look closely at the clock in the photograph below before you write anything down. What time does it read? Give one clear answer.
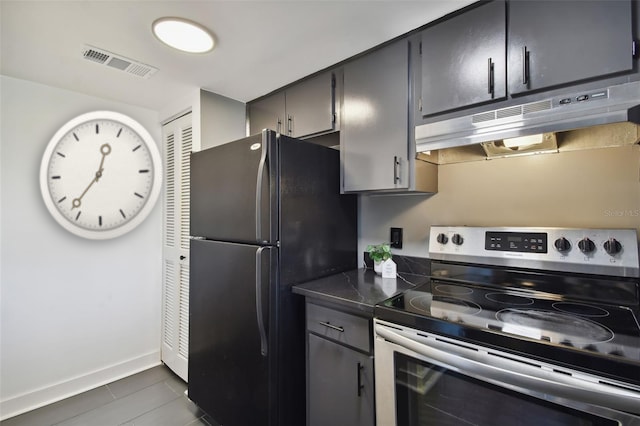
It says 12:37
